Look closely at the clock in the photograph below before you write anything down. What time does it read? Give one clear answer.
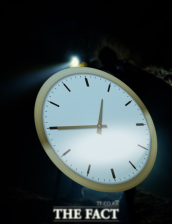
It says 12:45
